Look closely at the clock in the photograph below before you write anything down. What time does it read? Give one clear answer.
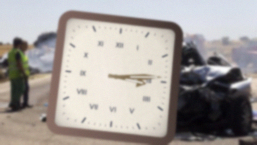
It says 3:14
